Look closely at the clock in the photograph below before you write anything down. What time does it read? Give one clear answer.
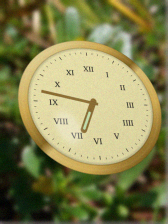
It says 6:47
